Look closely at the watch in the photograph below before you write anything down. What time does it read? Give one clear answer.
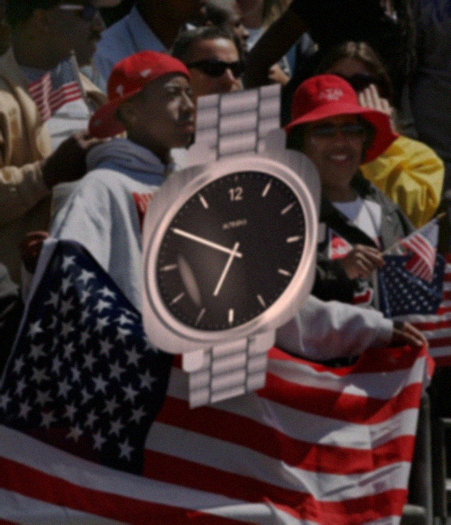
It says 6:50
